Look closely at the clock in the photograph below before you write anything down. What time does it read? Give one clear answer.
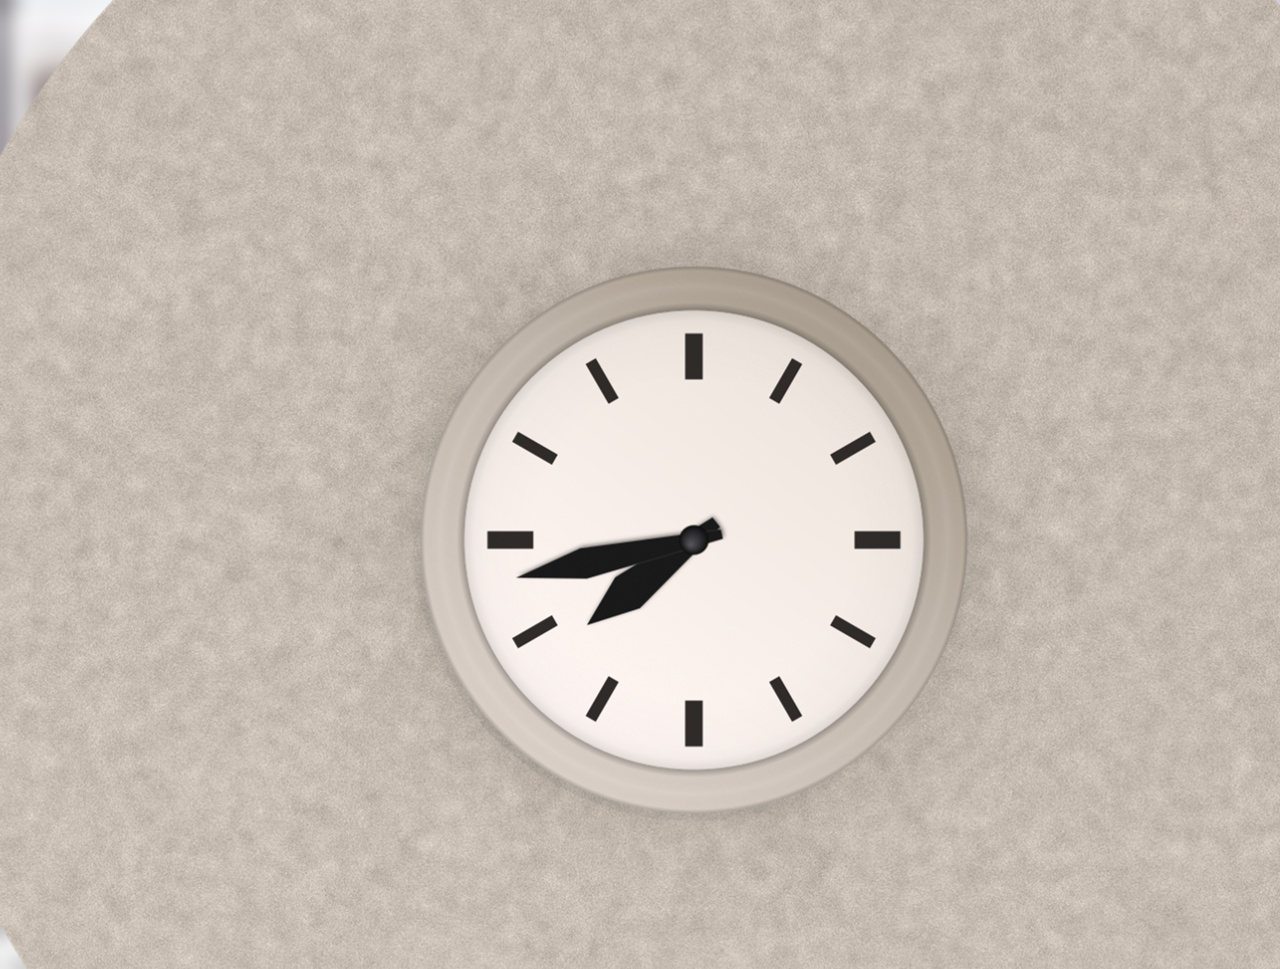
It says 7:43
